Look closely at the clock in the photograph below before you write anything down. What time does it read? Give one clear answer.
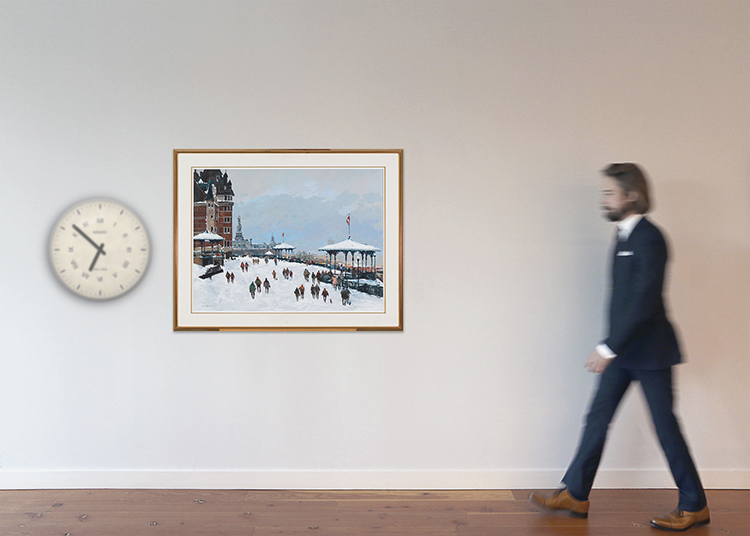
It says 6:52
